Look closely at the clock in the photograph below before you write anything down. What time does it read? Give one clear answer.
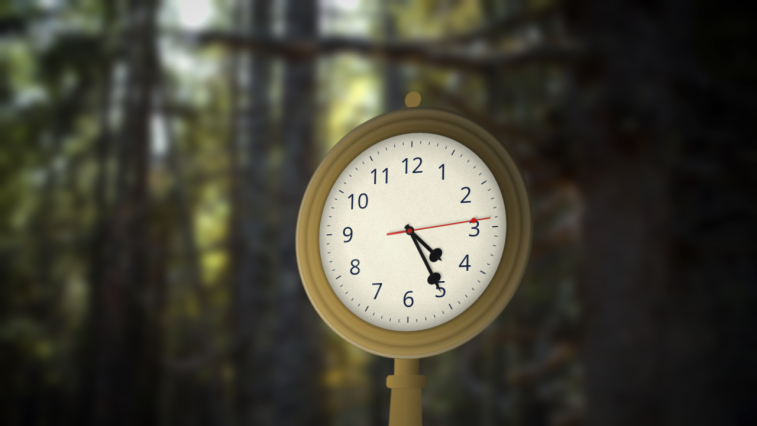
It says 4:25:14
